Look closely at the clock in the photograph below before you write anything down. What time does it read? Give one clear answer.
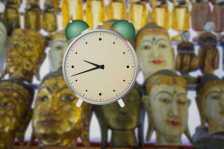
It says 9:42
